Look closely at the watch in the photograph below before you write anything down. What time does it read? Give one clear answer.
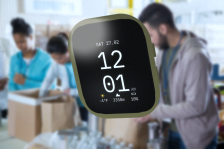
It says 12:01
